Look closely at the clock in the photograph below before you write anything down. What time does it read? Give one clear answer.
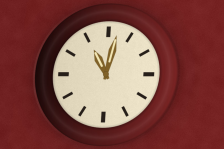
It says 11:02
